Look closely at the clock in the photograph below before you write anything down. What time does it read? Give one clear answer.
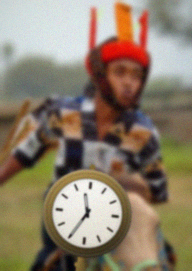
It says 11:35
